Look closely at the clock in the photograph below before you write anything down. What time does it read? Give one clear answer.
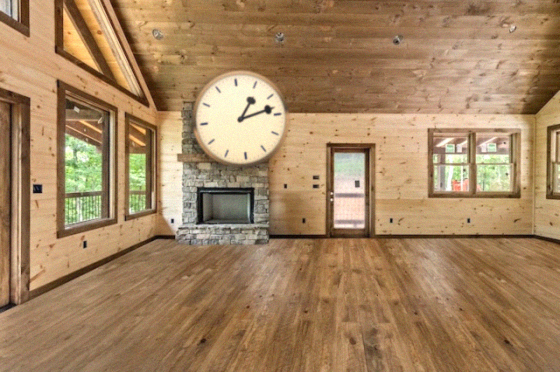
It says 1:13
